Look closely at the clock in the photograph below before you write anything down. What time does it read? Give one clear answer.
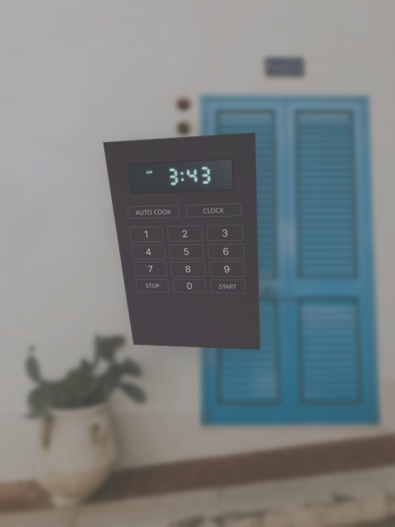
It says 3:43
